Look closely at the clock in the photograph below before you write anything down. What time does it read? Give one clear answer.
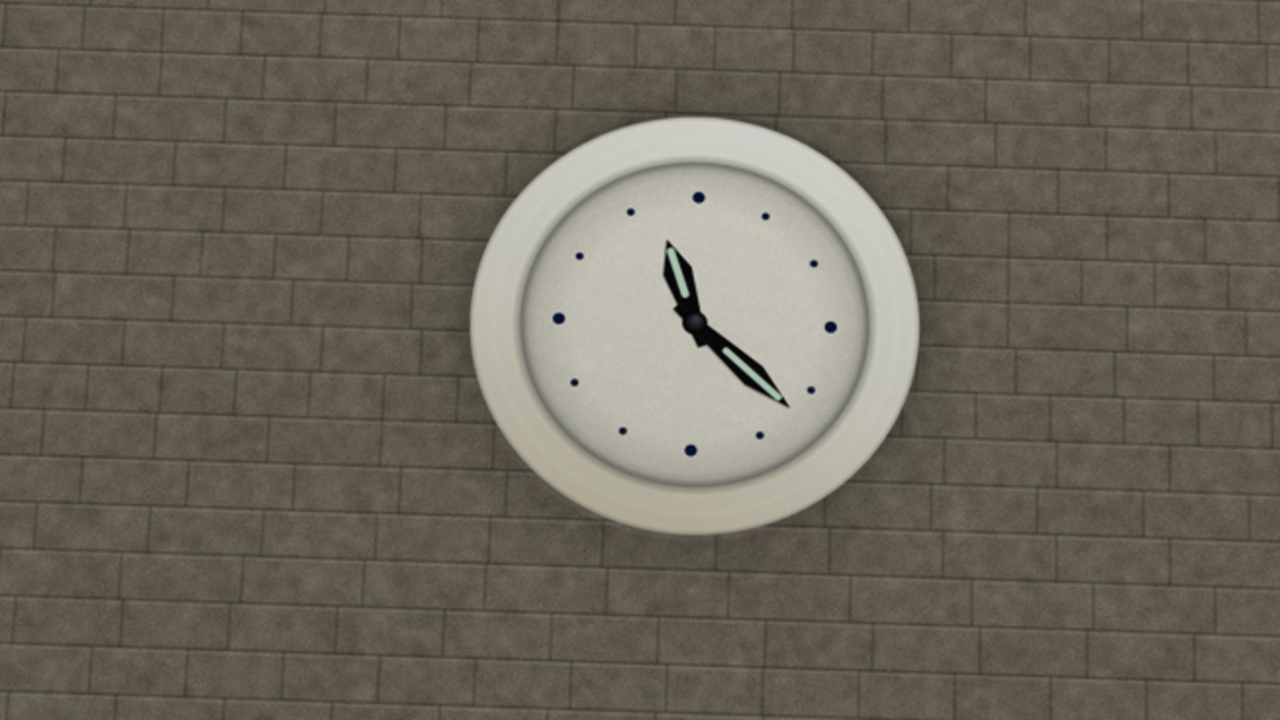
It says 11:22
